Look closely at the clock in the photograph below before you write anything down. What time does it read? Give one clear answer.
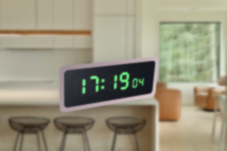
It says 17:19
